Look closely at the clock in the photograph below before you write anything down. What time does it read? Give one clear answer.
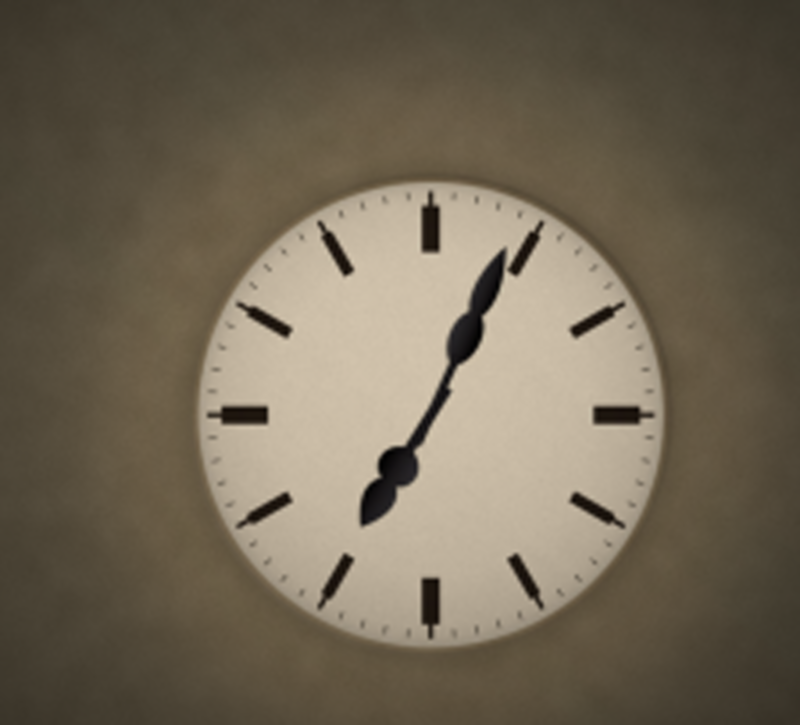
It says 7:04
